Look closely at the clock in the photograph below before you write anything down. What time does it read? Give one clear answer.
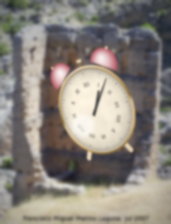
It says 1:07
